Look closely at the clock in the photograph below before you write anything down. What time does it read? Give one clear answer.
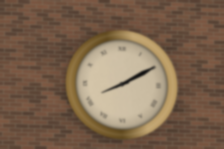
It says 8:10
